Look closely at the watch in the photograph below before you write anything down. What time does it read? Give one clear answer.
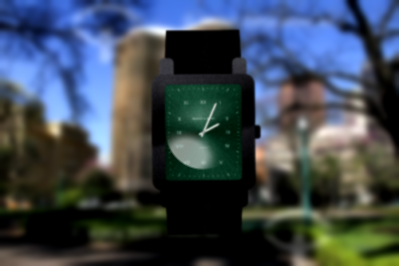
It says 2:04
